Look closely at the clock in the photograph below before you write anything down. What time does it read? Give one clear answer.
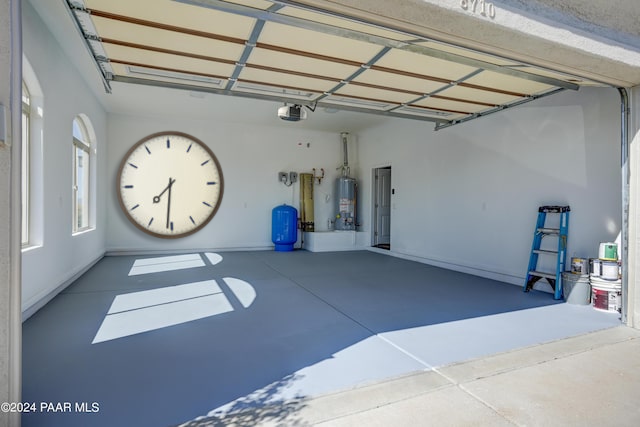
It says 7:31
